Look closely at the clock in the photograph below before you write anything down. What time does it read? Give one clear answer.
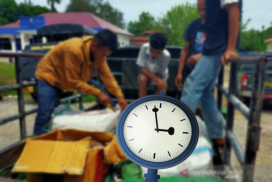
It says 2:58
